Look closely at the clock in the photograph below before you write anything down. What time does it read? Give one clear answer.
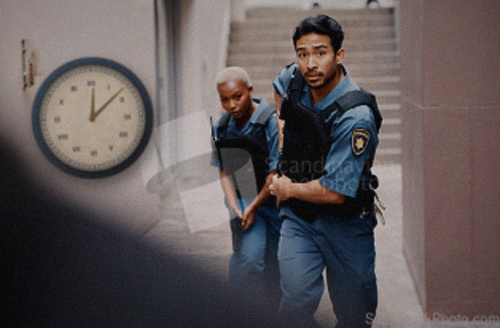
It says 12:08
